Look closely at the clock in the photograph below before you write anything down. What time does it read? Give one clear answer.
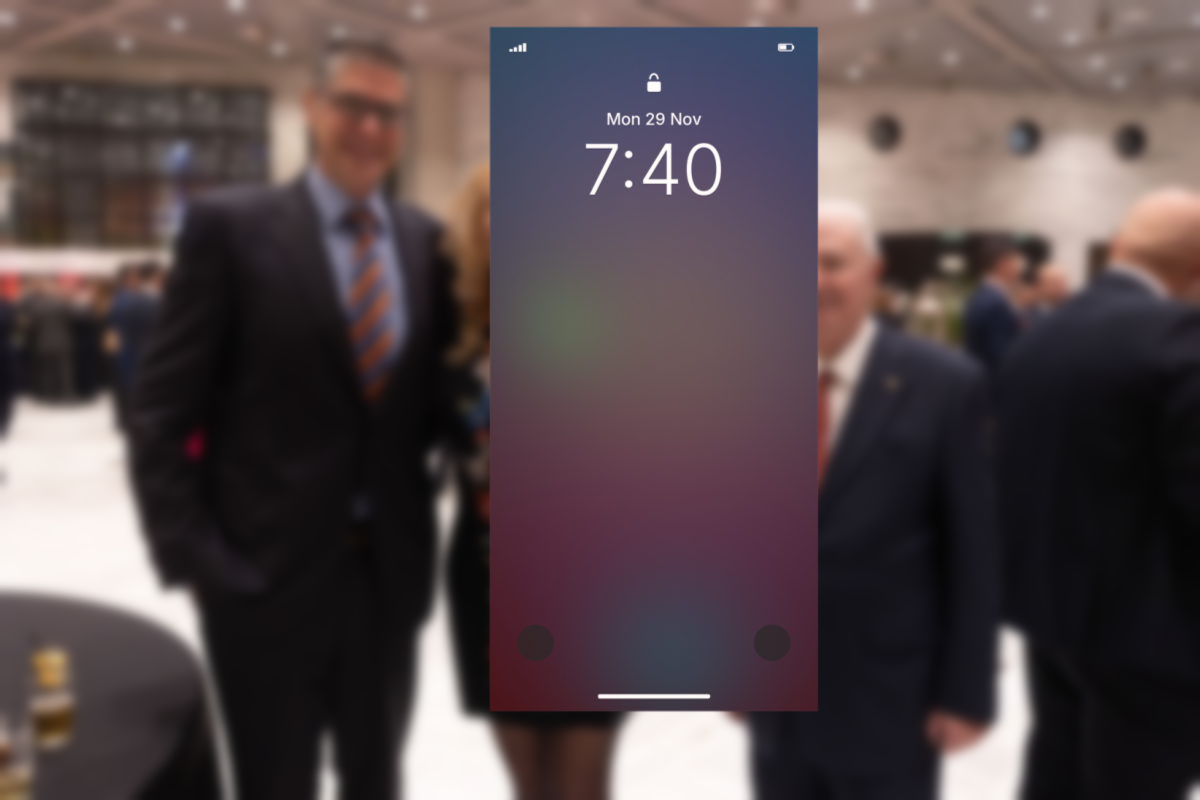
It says 7:40
